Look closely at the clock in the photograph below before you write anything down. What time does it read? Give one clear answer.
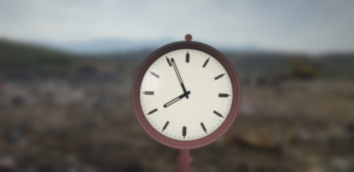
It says 7:56
